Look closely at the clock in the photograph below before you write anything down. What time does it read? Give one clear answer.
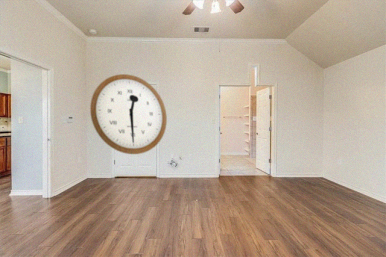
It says 12:30
